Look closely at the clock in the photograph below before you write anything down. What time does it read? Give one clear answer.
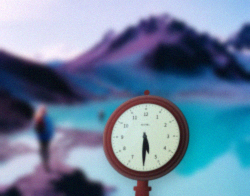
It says 5:30
